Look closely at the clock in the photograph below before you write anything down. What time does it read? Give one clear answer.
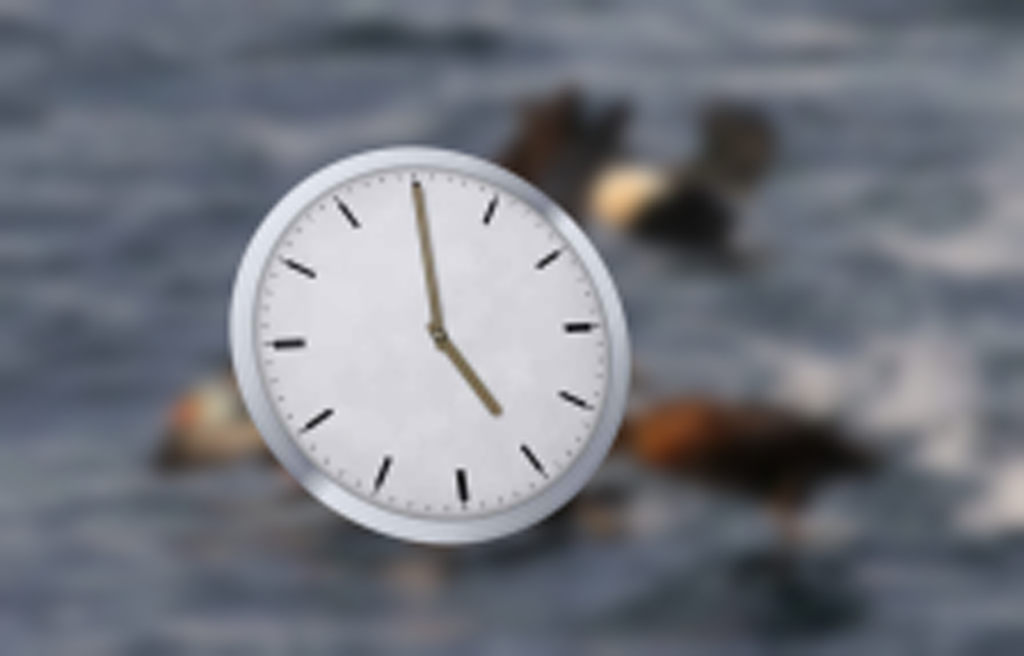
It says 5:00
